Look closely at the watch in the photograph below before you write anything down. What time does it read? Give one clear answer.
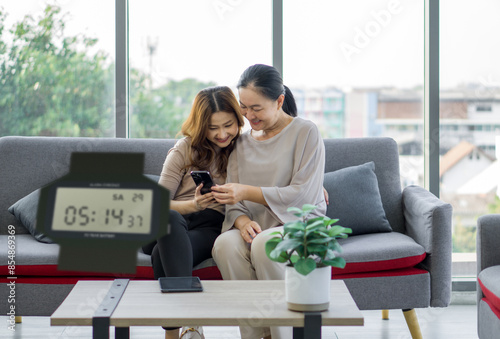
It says 5:14:37
